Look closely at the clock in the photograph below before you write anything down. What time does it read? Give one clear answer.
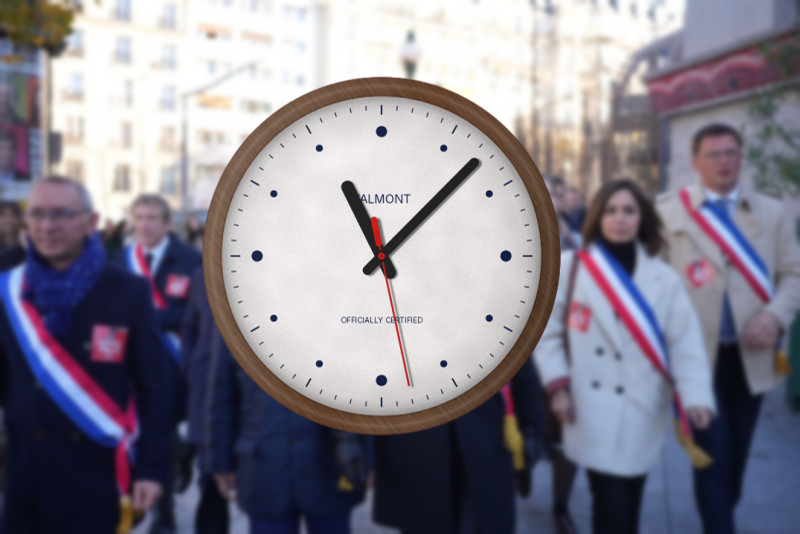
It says 11:07:28
